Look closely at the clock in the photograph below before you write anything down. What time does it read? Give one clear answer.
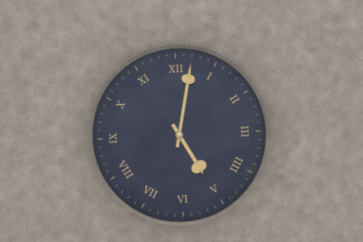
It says 5:02
